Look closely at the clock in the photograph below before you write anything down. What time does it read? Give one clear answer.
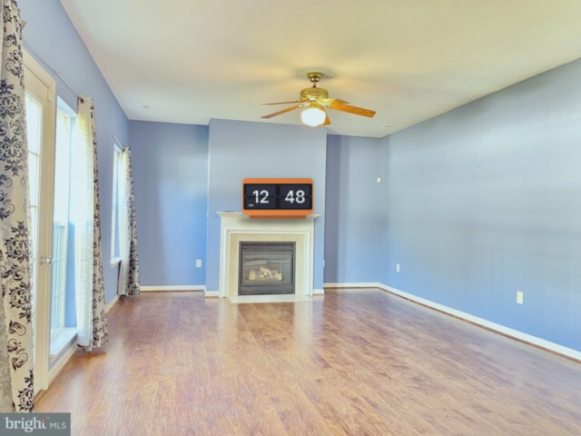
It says 12:48
